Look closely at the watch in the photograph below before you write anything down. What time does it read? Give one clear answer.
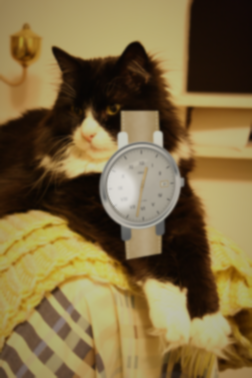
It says 12:32
